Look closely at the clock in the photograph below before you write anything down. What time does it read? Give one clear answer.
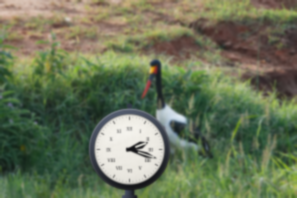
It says 2:18
